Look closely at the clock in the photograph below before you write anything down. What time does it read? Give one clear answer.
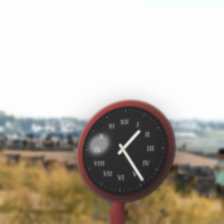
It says 1:24
